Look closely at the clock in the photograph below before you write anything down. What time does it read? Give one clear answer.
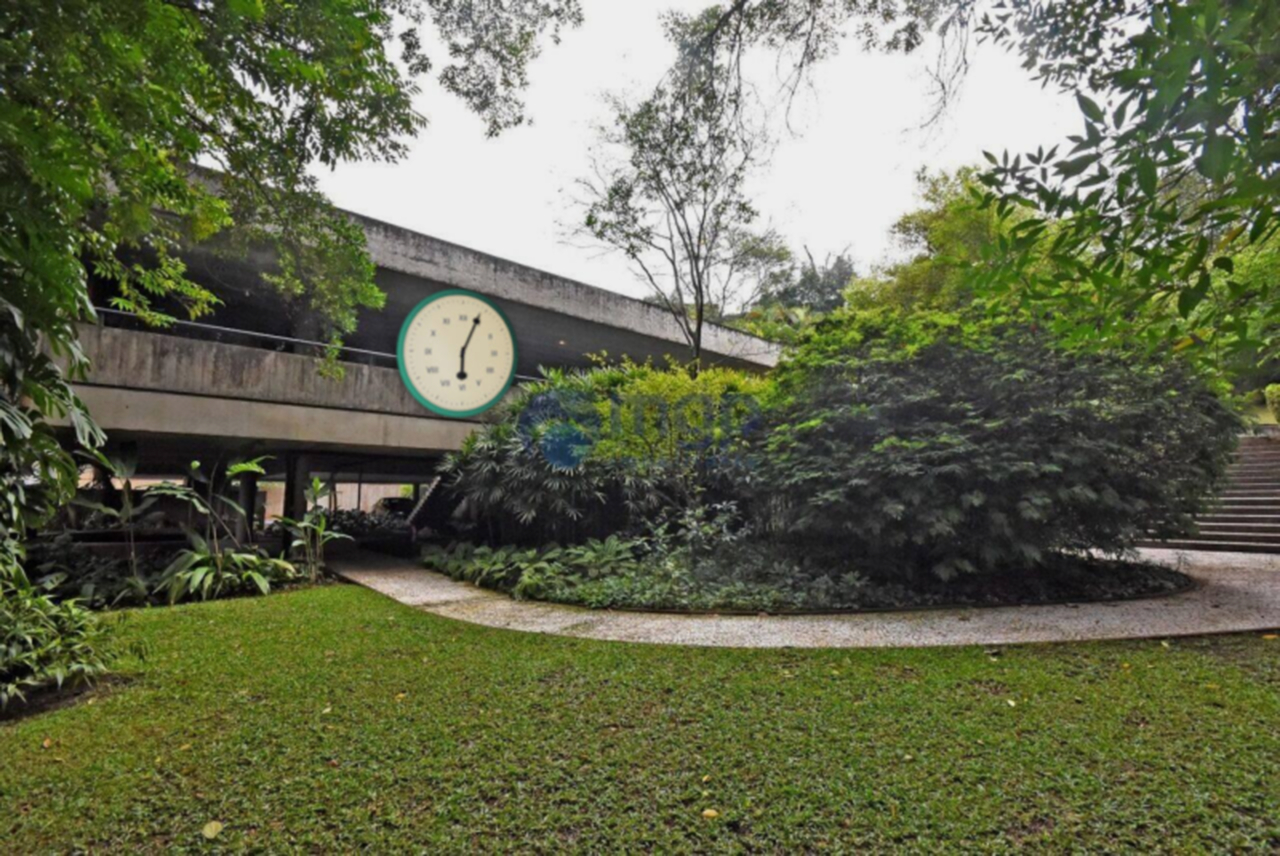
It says 6:04
